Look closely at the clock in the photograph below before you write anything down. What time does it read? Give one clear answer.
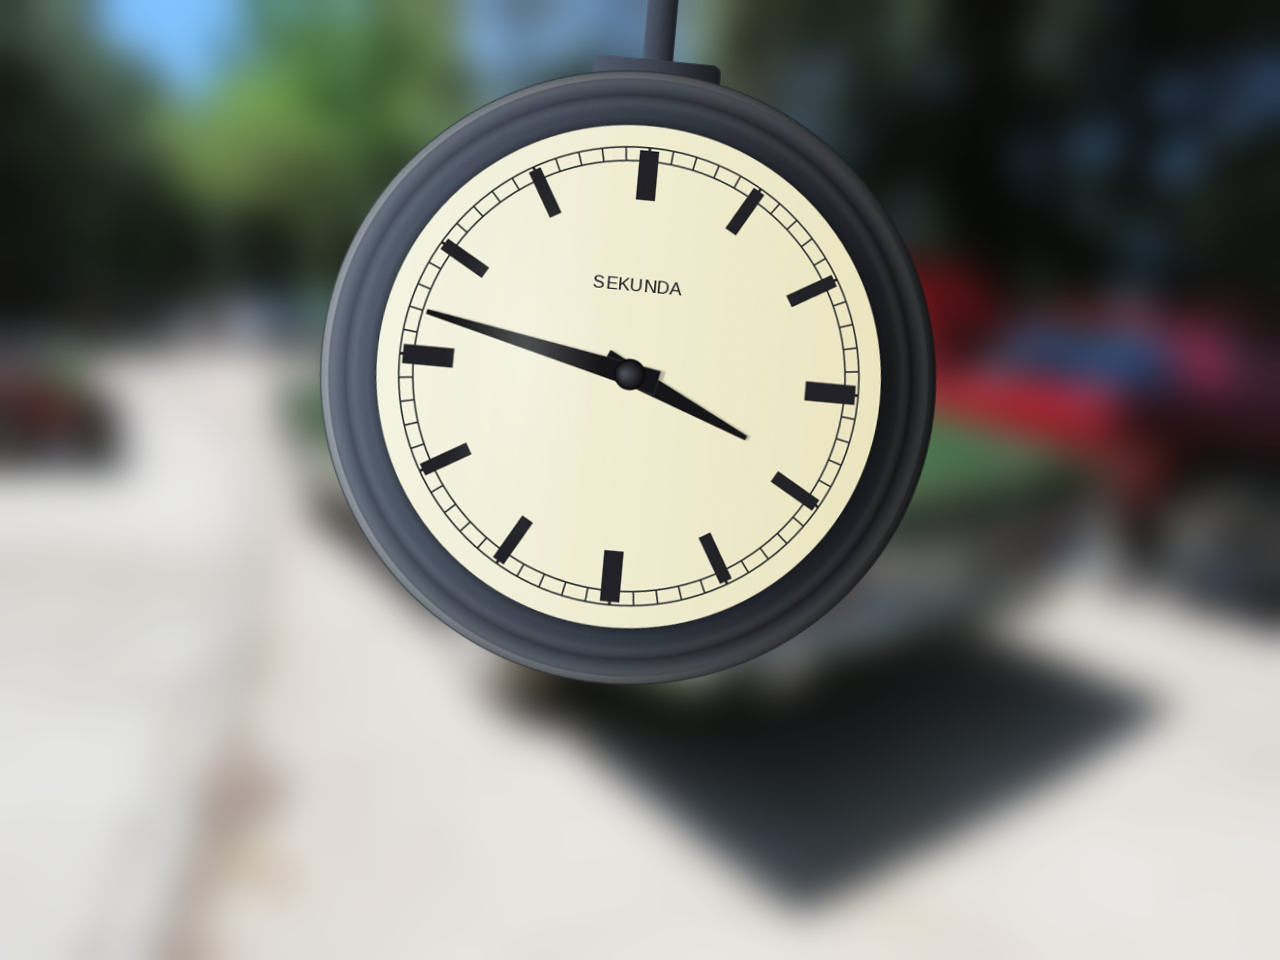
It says 3:47
